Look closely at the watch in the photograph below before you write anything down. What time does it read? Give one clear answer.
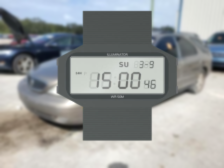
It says 15:00:46
